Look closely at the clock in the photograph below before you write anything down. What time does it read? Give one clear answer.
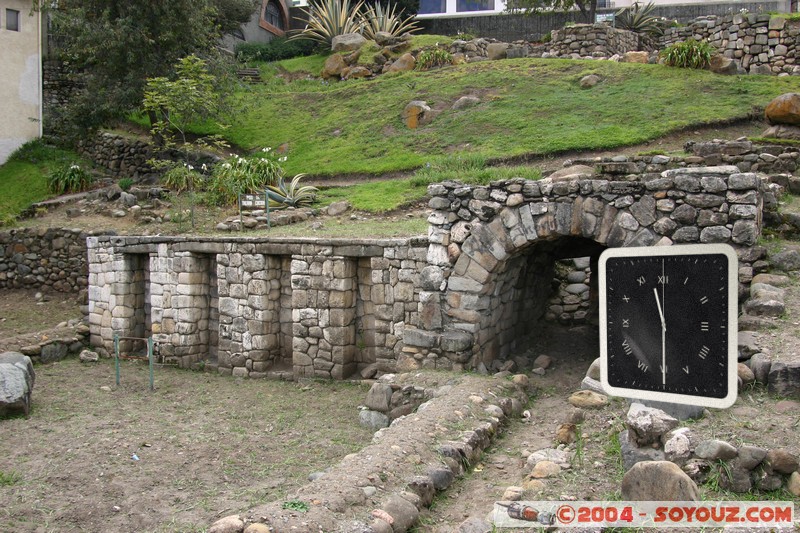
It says 11:30:00
